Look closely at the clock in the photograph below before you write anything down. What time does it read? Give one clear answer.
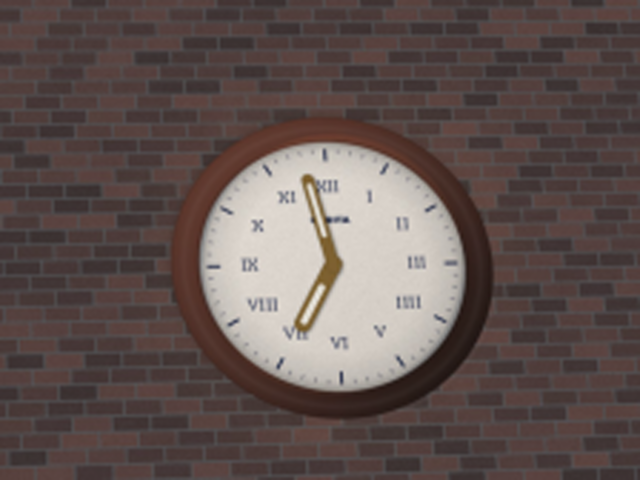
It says 6:58
